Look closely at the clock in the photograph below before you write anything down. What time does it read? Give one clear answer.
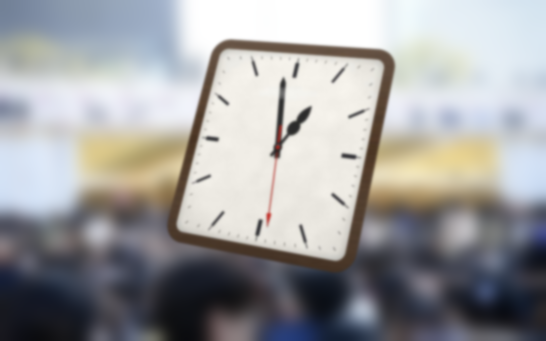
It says 12:58:29
